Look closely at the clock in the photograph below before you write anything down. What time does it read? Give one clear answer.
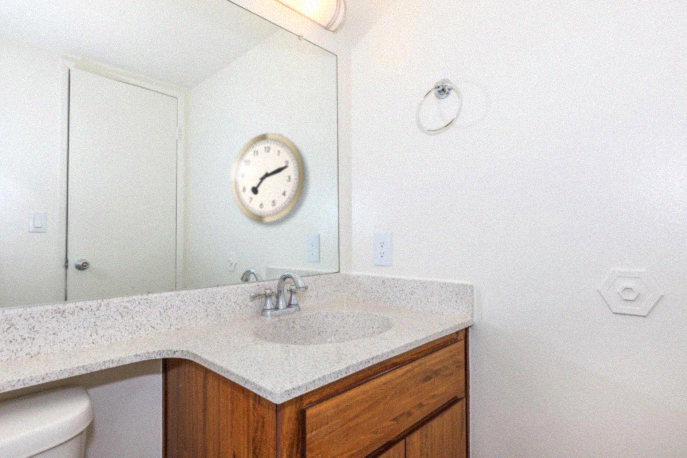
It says 7:11
